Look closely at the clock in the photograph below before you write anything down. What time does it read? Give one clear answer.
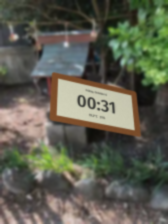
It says 0:31
